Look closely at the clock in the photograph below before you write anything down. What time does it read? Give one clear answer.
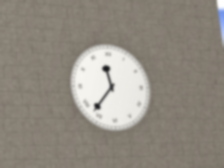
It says 11:37
